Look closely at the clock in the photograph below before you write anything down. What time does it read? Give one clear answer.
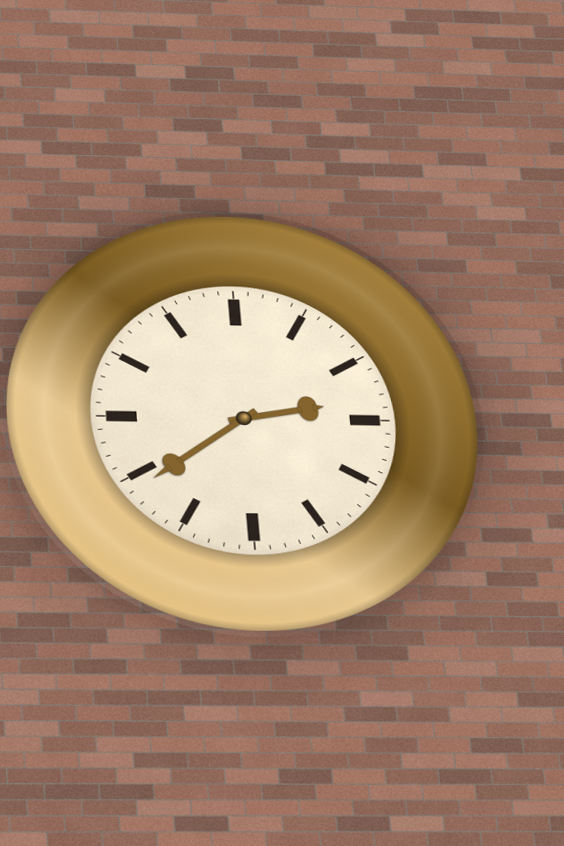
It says 2:39
